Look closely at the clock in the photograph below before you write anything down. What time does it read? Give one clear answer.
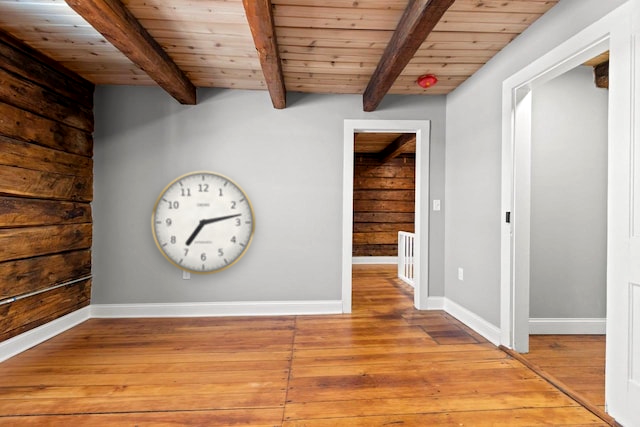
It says 7:13
